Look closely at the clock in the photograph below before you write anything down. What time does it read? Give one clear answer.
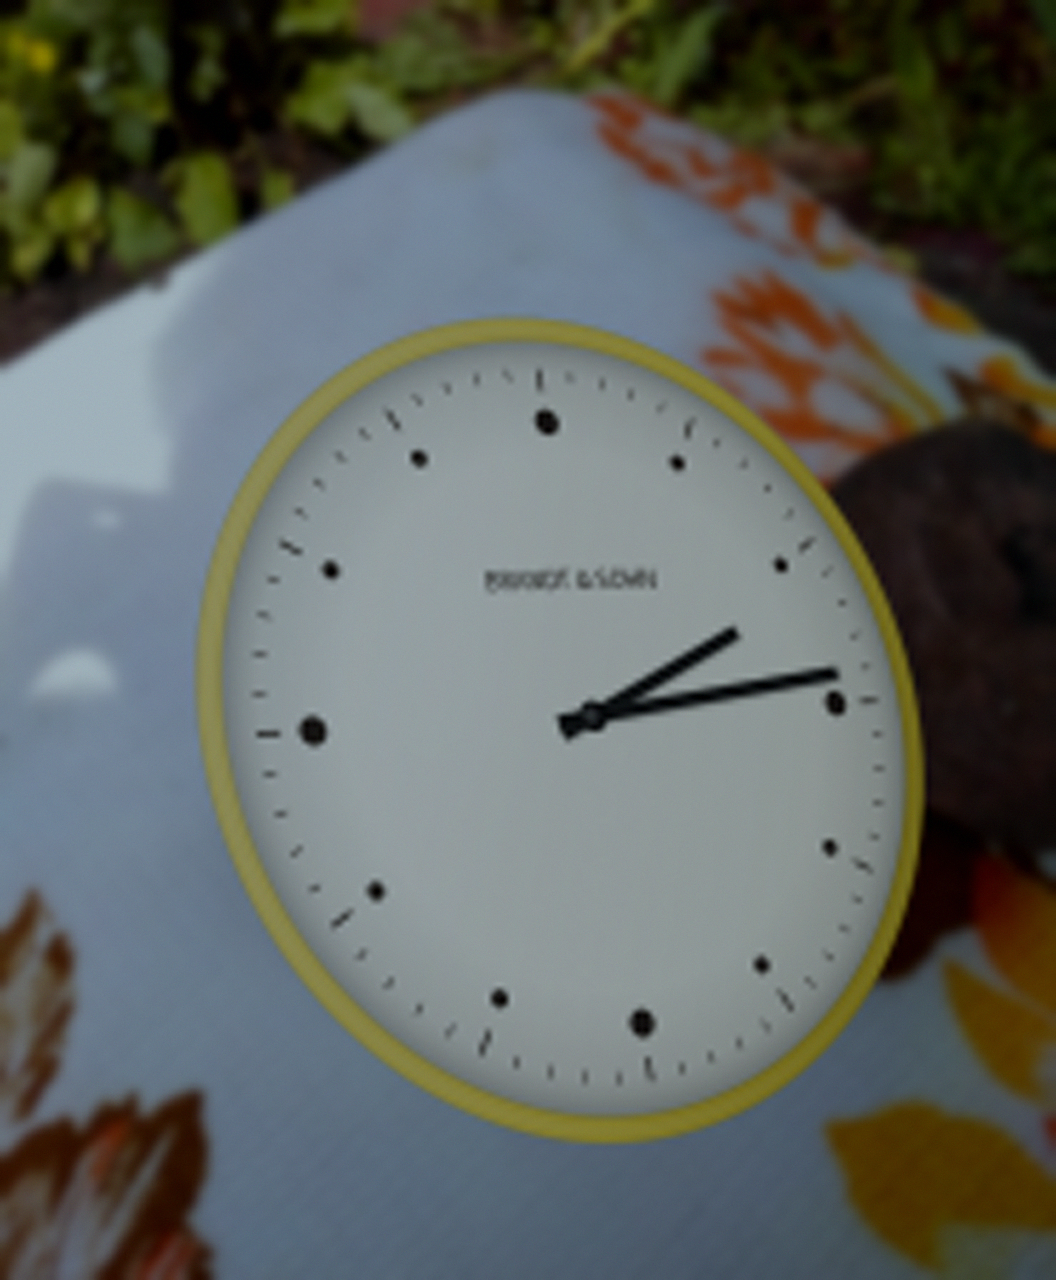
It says 2:14
